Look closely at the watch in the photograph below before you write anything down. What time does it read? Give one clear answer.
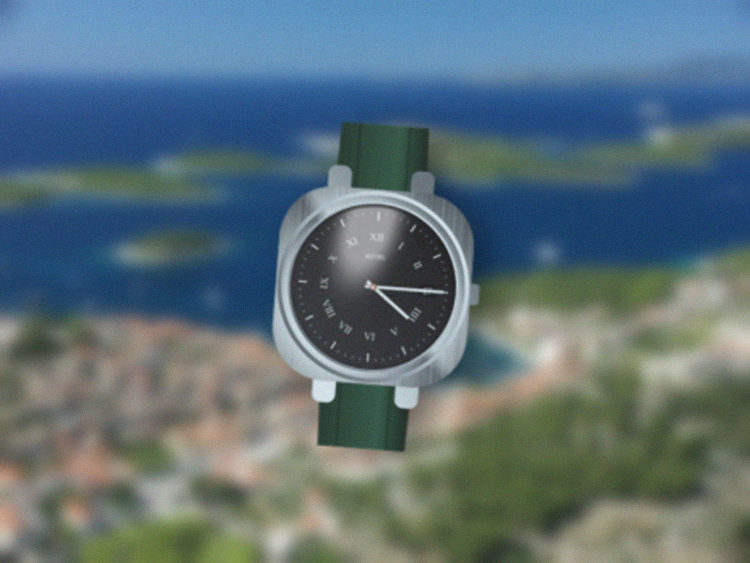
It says 4:15
